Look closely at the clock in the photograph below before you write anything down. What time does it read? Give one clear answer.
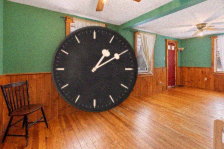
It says 1:10
